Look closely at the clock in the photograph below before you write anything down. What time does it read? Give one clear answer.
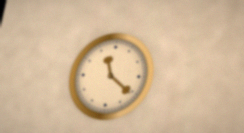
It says 11:21
